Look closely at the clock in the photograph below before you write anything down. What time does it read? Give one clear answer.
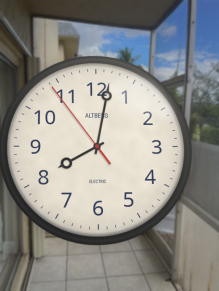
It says 8:01:54
